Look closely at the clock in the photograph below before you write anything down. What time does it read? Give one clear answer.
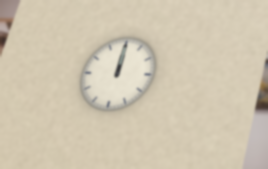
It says 12:00
